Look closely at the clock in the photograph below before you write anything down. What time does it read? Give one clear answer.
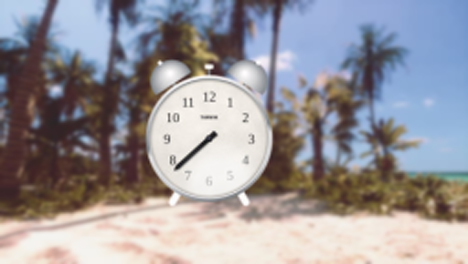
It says 7:38
